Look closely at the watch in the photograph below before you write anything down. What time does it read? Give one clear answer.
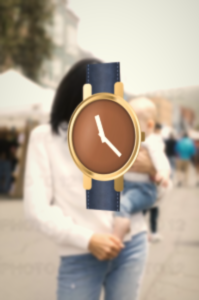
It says 11:22
